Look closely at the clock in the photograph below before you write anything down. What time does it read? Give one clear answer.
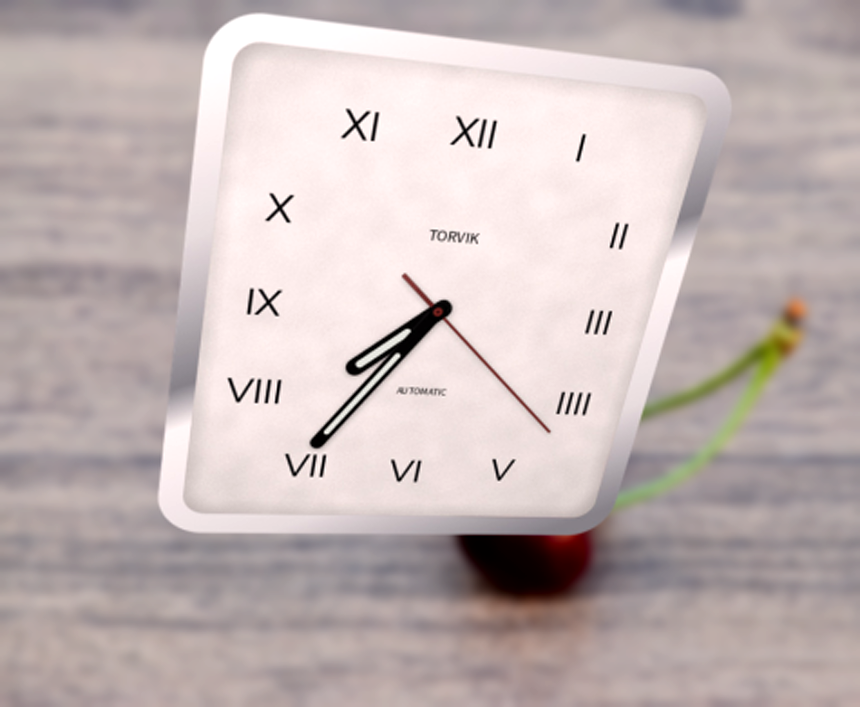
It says 7:35:22
